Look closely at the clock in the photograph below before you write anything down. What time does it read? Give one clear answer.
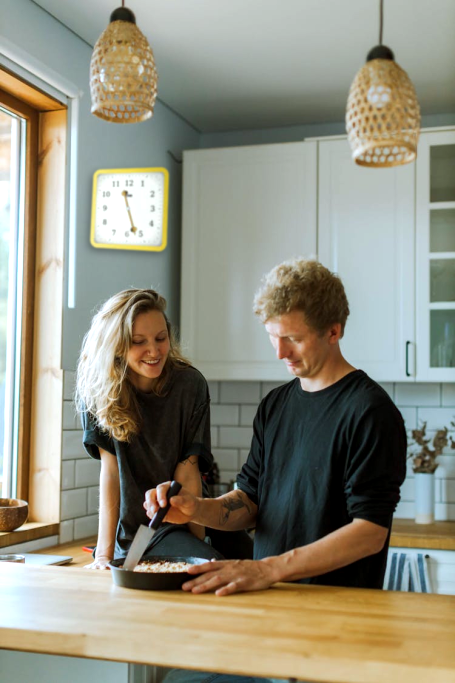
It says 11:27
